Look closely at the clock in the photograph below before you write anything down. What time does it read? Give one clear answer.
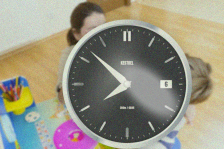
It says 7:52
